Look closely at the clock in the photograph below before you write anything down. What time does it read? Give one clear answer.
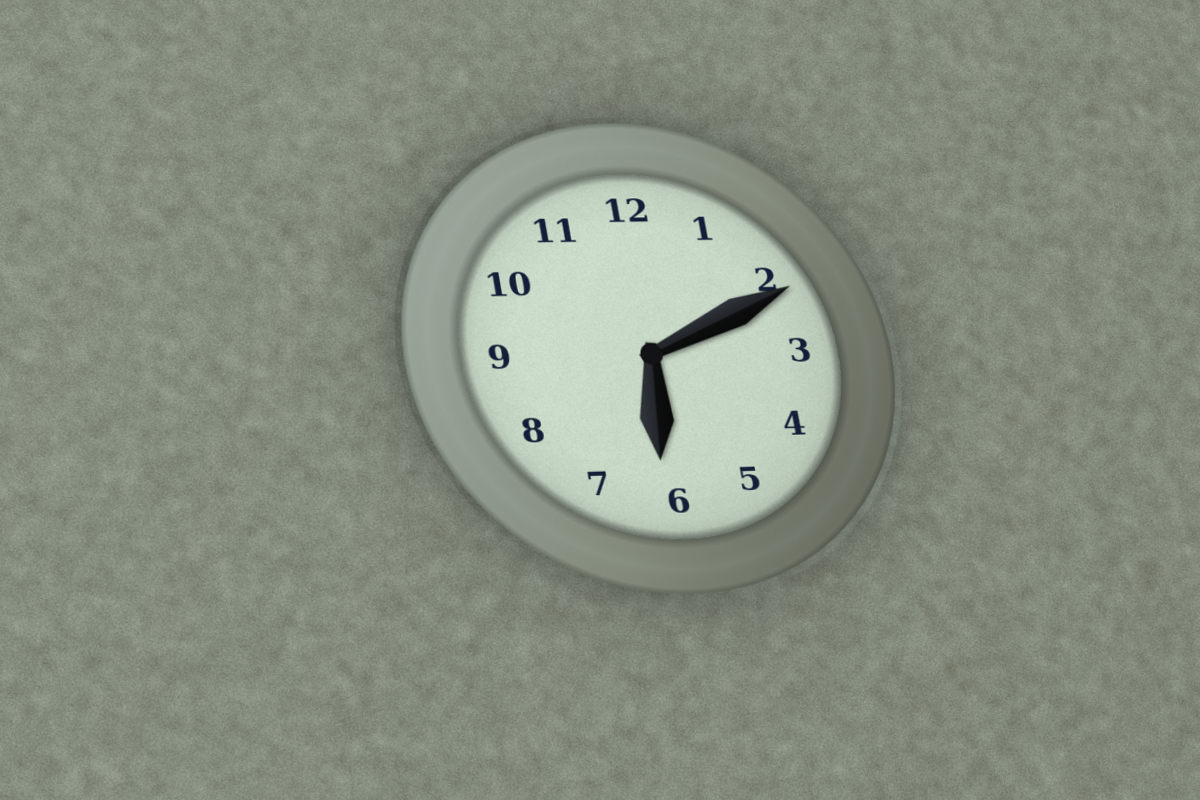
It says 6:11
